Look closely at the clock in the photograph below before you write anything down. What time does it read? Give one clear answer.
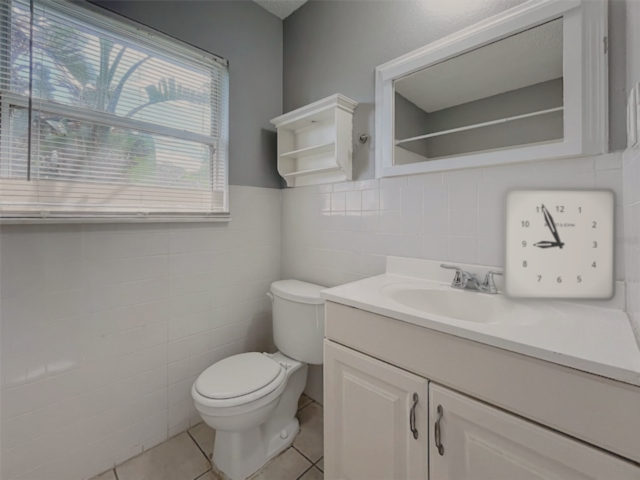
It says 8:56
